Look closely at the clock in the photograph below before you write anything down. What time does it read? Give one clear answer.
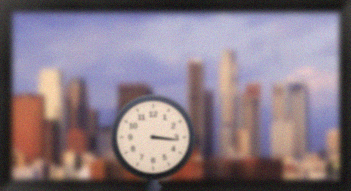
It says 3:16
